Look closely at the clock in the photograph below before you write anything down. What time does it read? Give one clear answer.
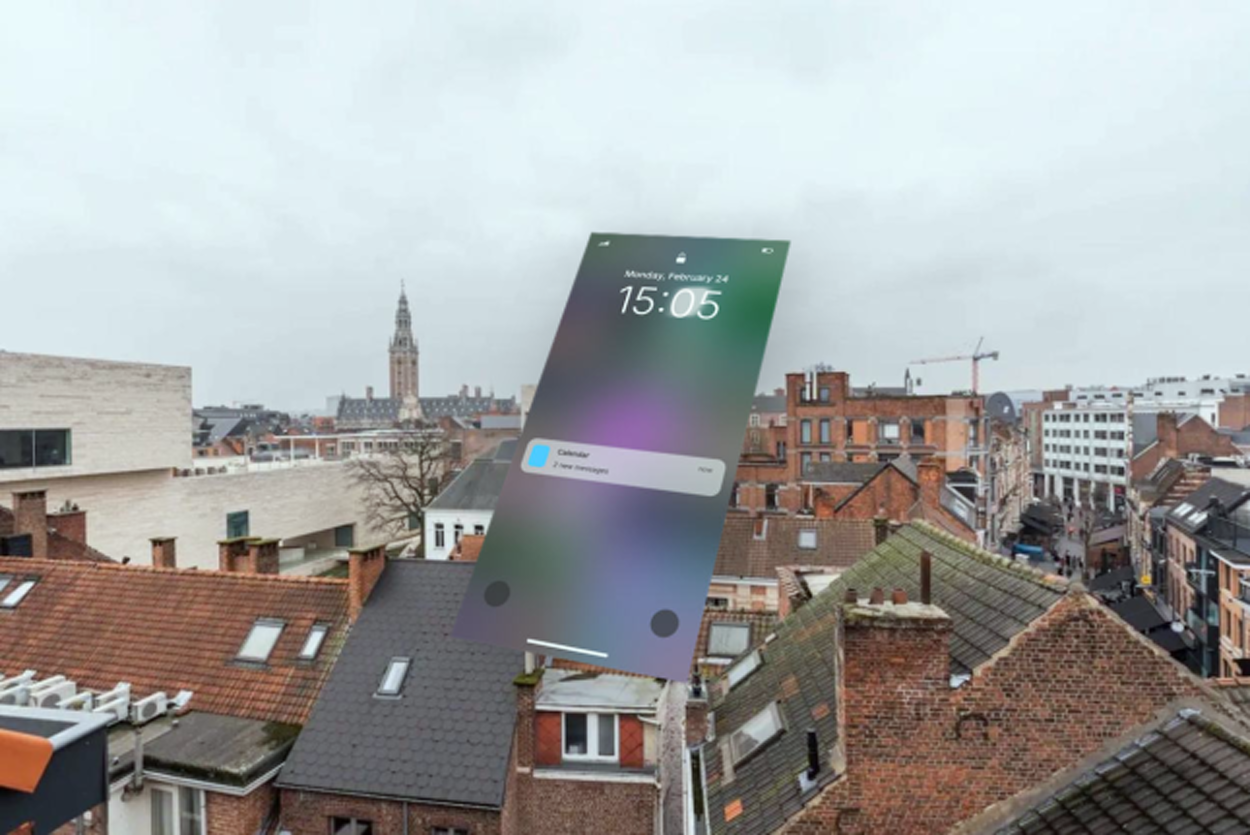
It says 15:05
